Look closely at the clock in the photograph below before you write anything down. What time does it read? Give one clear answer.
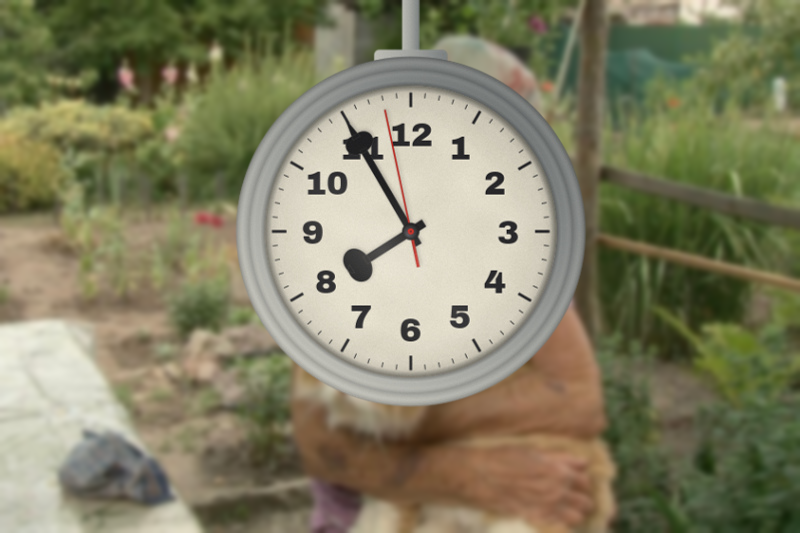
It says 7:54:58
